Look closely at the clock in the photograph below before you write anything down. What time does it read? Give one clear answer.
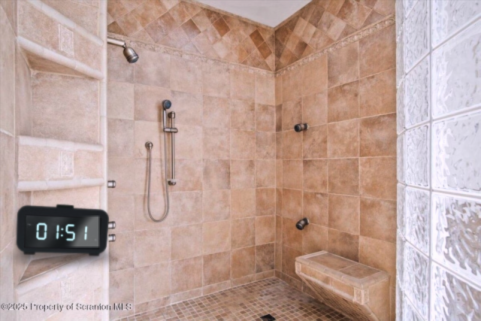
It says 1:51
